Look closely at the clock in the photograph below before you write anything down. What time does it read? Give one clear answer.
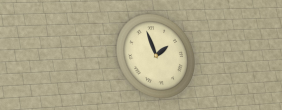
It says 1:58
